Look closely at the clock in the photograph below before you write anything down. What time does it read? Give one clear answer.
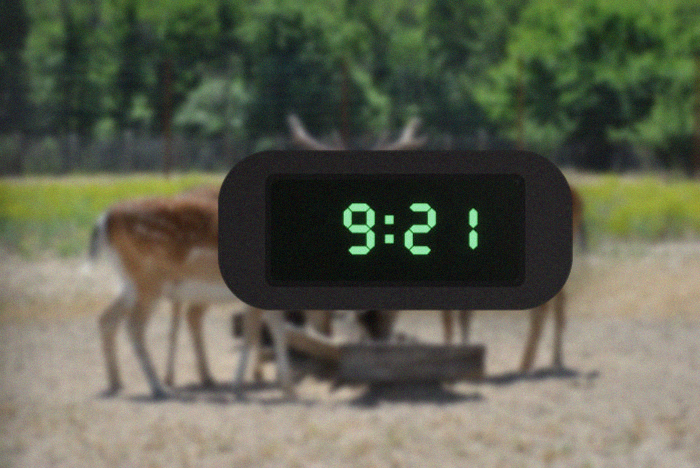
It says 9:21
